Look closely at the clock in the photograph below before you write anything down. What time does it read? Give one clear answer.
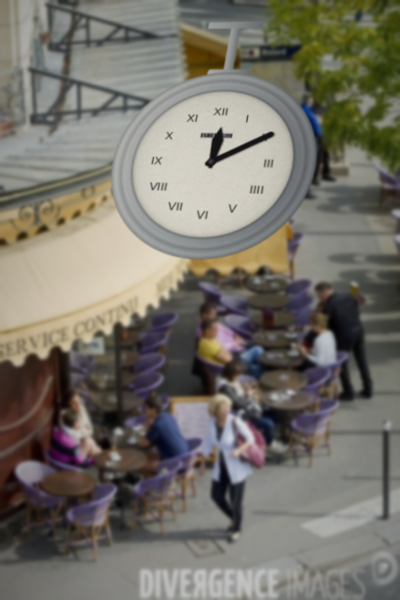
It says 12:10
